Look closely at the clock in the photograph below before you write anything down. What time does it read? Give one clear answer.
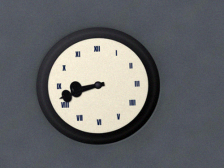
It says 8:42
